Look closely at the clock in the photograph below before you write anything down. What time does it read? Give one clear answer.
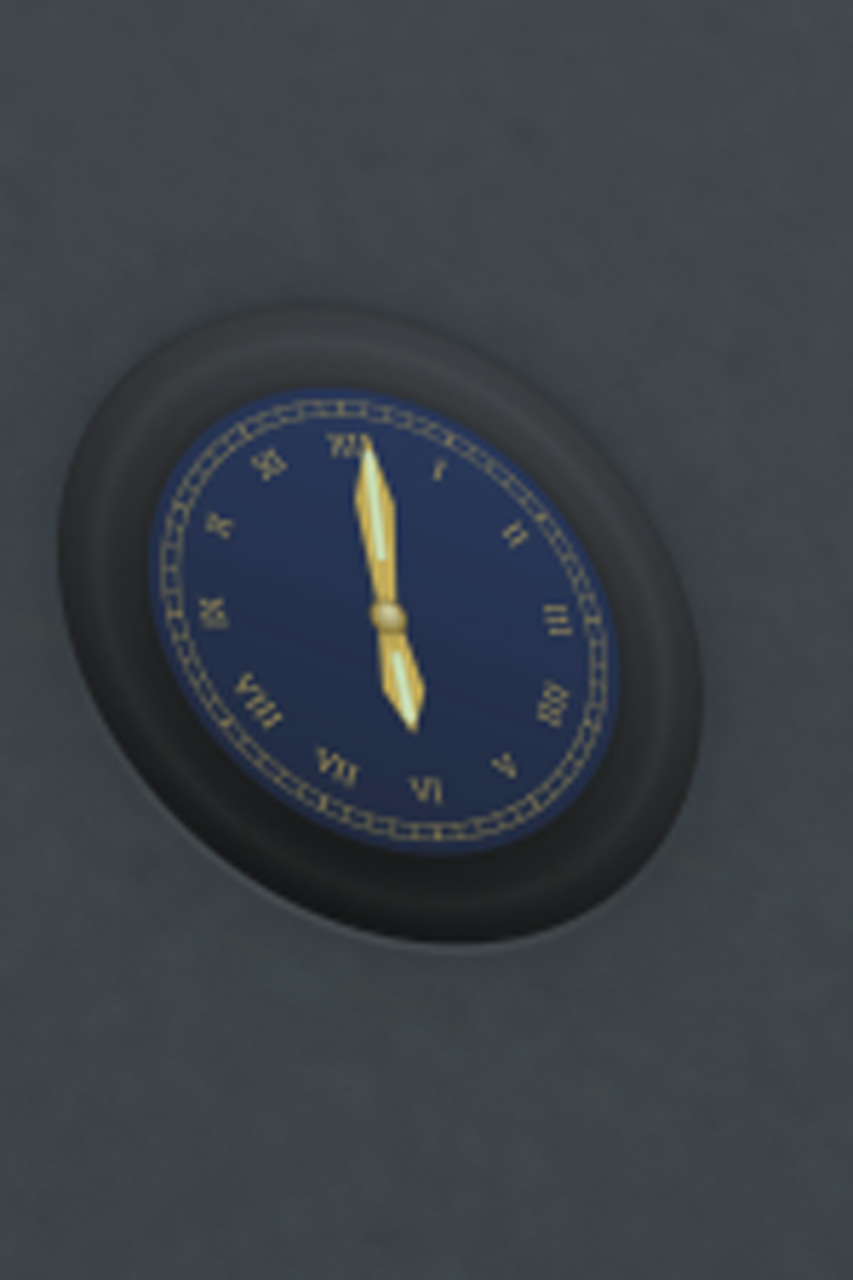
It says 6:01
